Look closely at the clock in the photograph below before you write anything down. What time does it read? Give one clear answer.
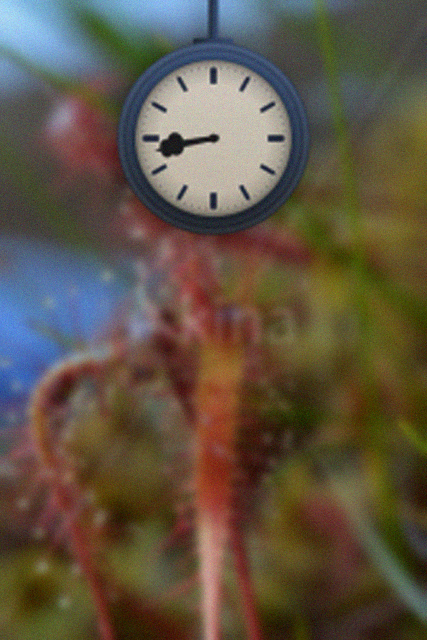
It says 8:43
